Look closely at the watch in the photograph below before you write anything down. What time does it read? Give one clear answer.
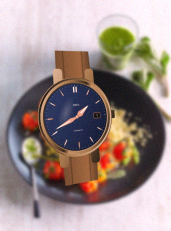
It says 1:41
